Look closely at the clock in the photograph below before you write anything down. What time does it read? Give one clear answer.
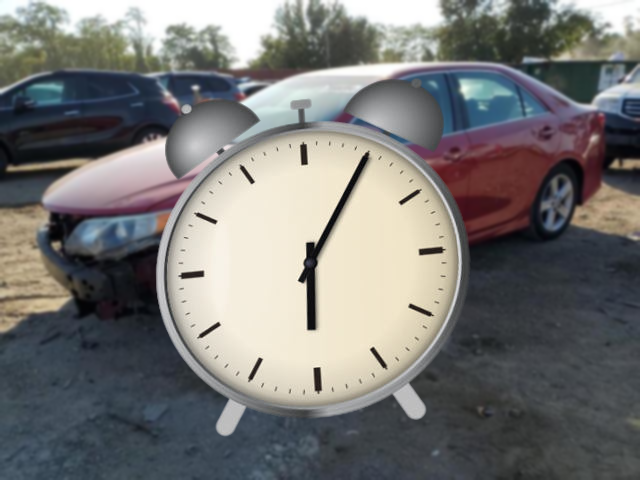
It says 6:05
